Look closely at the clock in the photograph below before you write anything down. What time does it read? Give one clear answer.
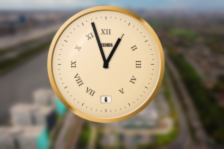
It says 12:57
